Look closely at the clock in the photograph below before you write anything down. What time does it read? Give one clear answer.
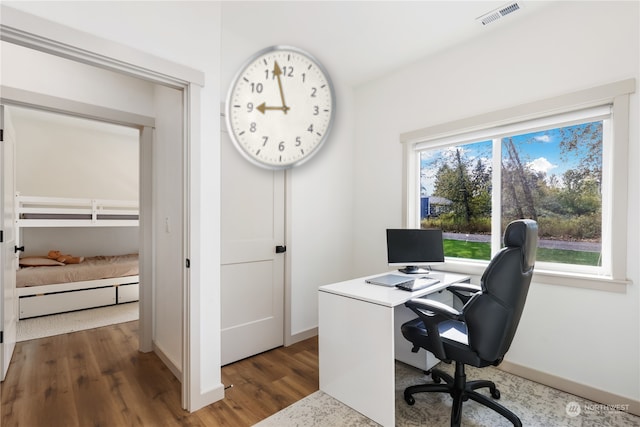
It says 8:57
